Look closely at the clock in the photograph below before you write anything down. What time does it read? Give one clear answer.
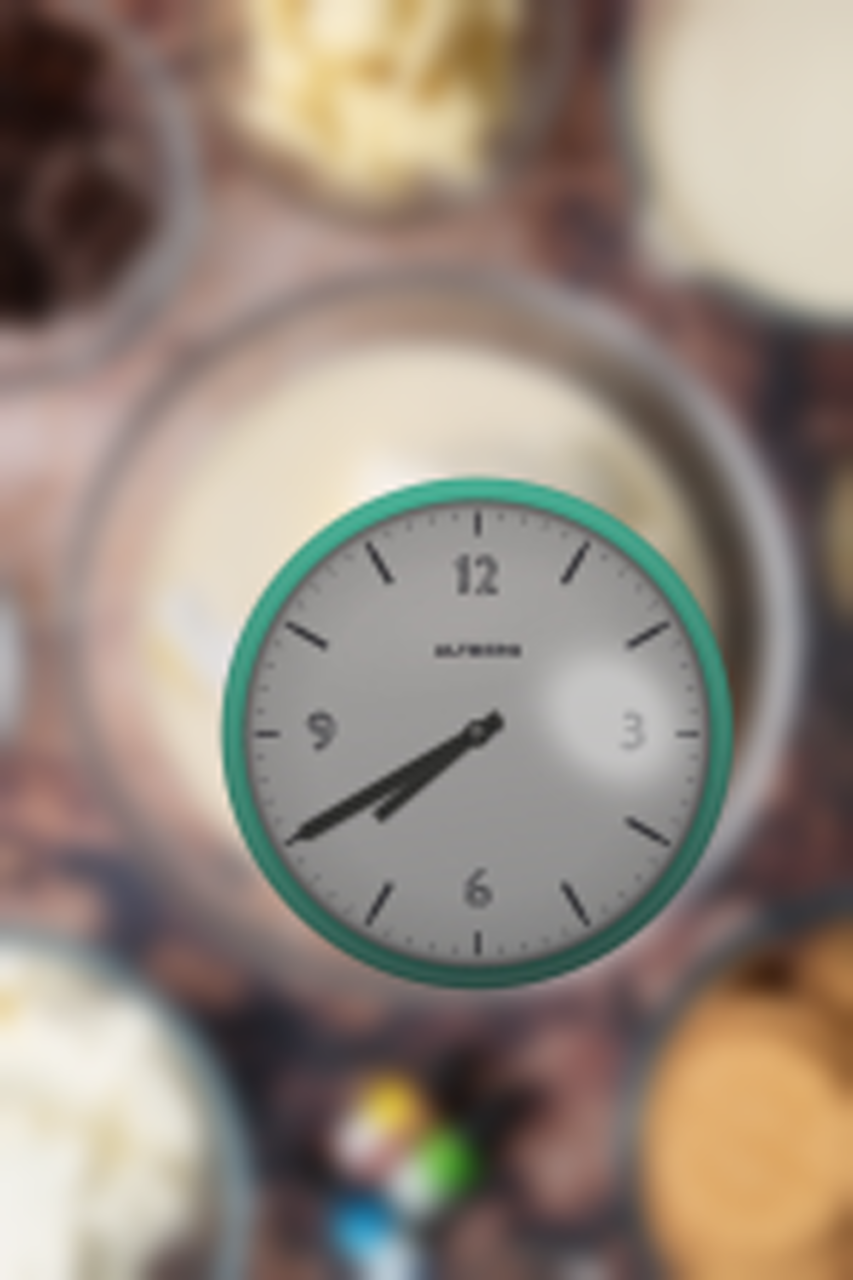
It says 7:40
